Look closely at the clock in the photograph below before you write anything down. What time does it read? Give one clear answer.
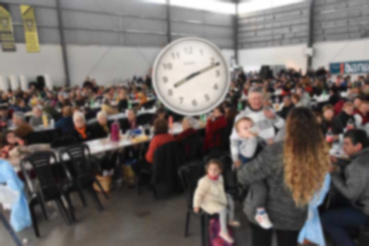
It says 8:12
